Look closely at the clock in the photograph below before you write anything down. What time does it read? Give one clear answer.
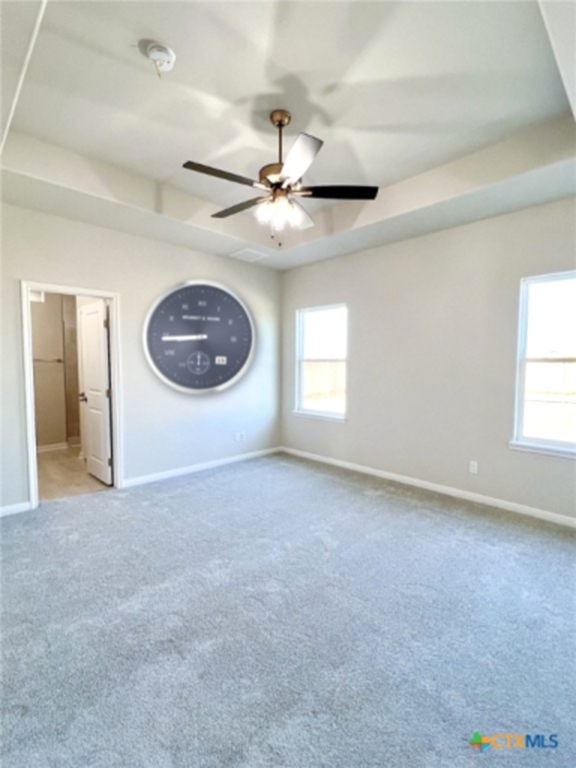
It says 8:44
